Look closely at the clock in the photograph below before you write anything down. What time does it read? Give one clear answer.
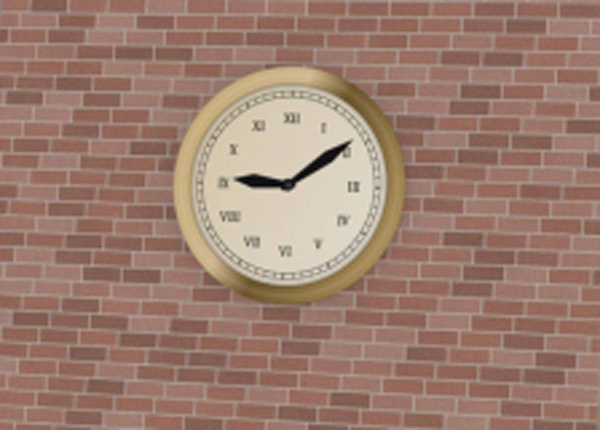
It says 9:09
